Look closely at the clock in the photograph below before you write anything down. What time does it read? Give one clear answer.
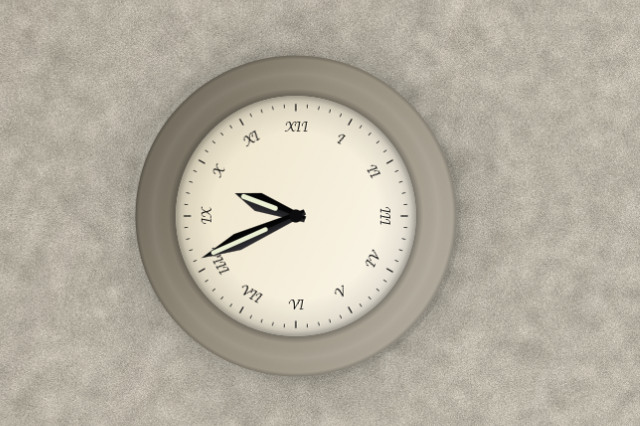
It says 9:41
